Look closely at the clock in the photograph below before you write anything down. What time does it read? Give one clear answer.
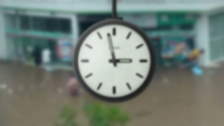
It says 2:58
